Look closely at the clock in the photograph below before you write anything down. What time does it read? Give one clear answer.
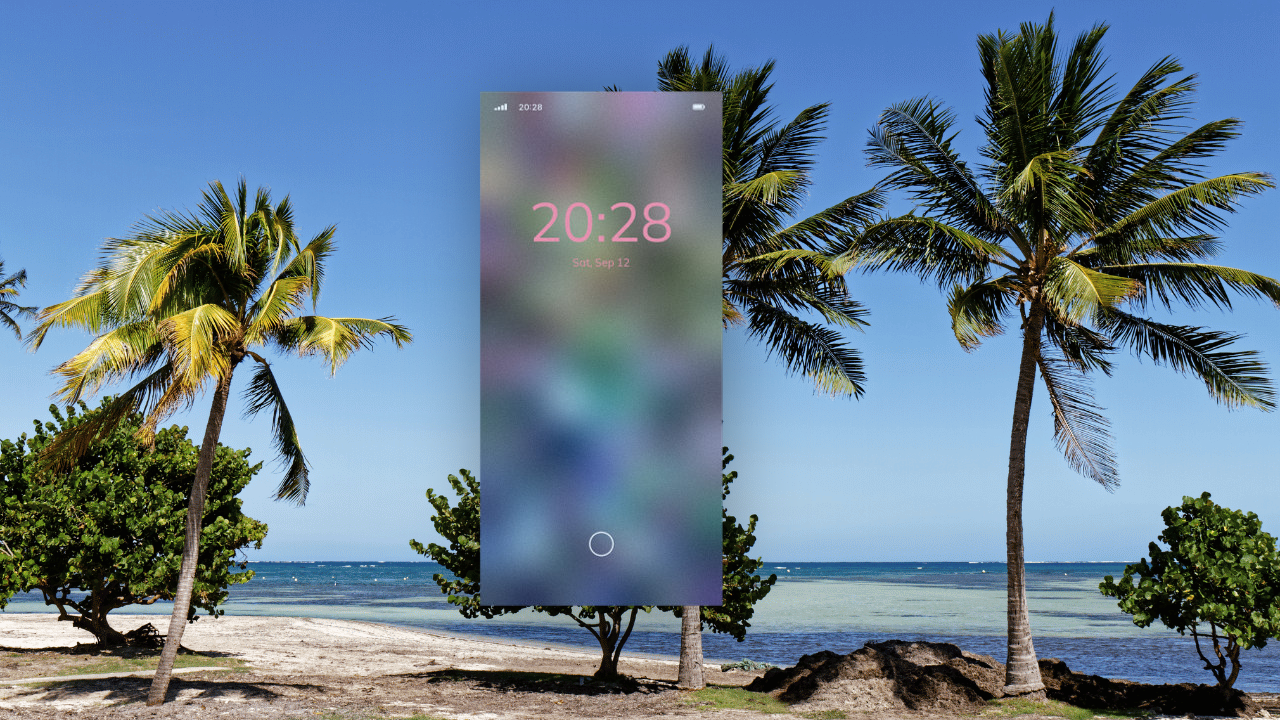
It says 20:28
